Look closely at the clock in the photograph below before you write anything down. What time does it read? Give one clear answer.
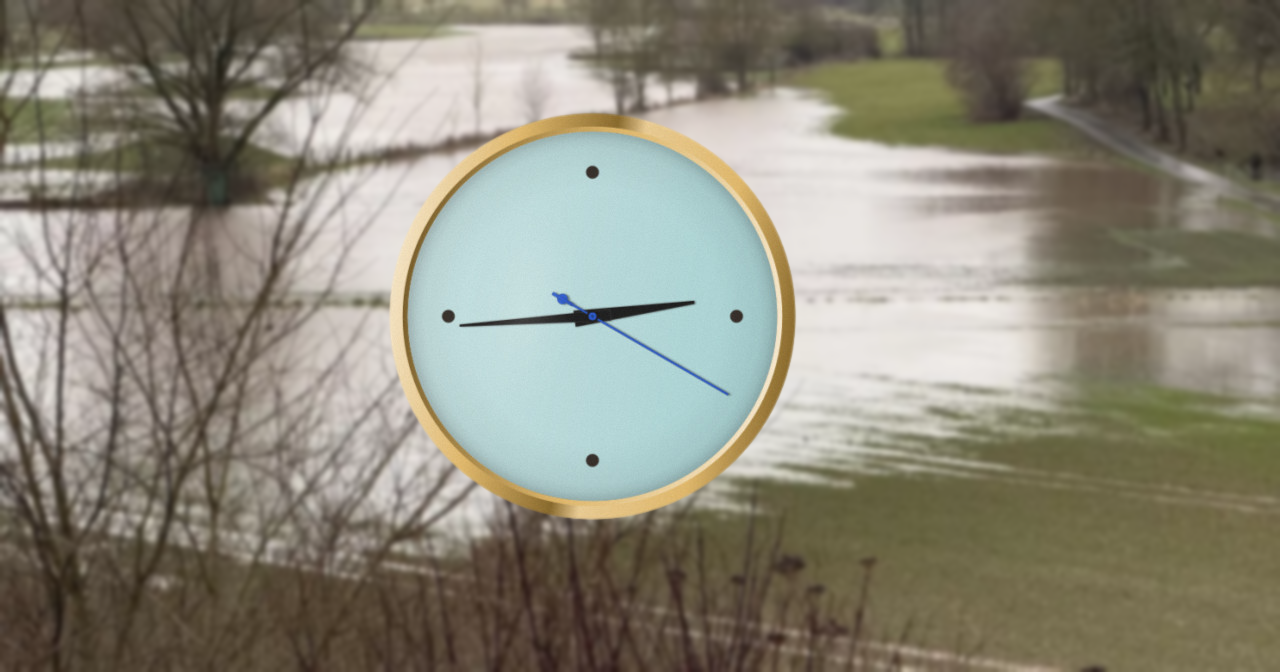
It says 2:44:20
